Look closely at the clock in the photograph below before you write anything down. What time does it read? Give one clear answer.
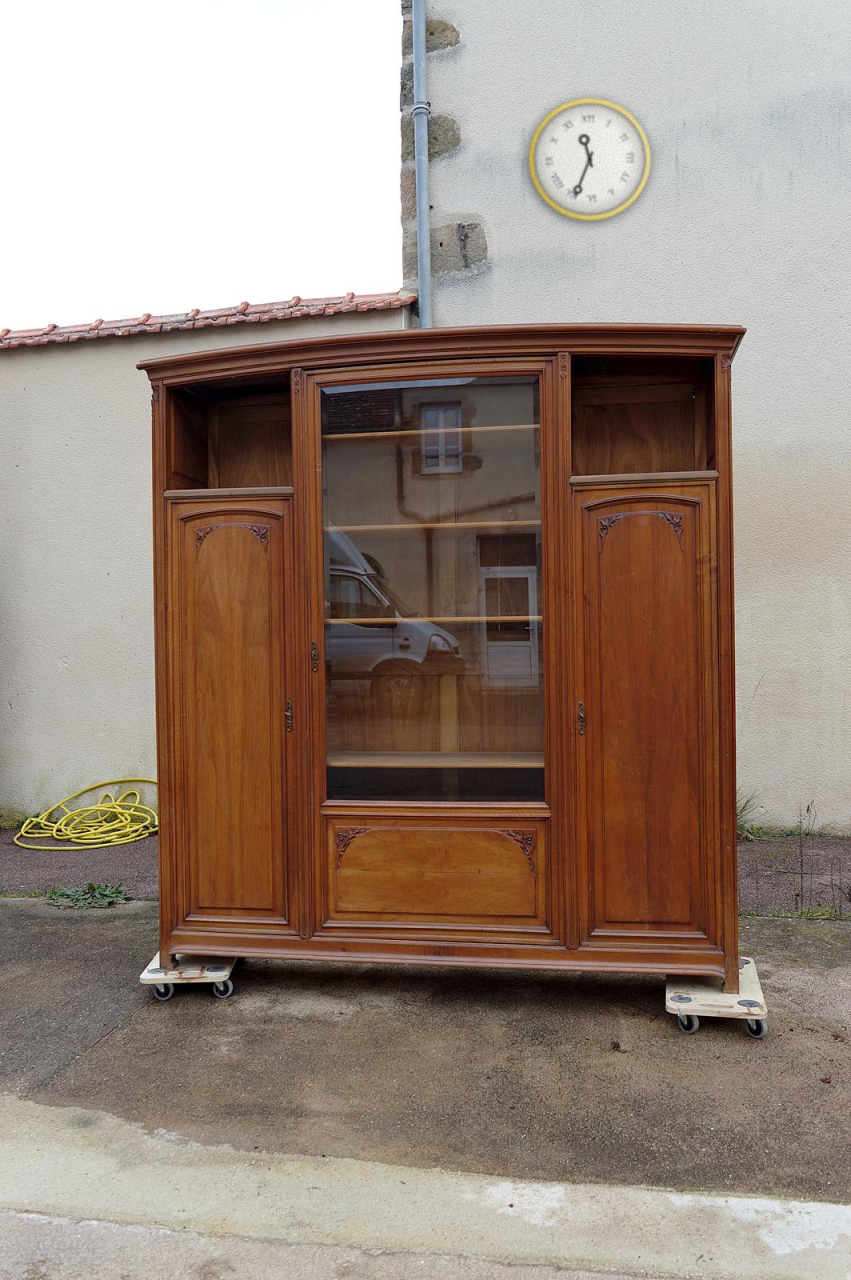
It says 11:34
